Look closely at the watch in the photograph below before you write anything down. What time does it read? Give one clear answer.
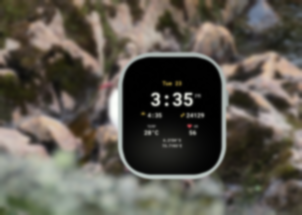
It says 3:35
